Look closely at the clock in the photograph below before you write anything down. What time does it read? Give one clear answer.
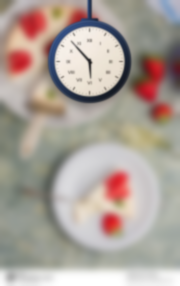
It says 5:53
